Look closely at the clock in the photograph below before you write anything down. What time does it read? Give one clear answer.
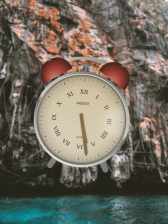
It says 5:28
